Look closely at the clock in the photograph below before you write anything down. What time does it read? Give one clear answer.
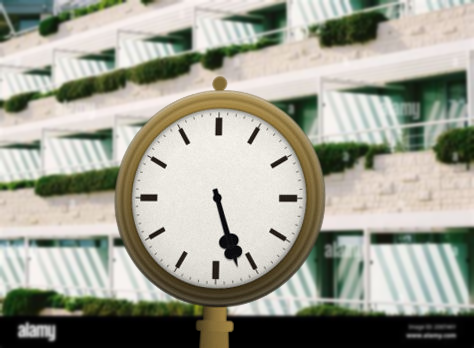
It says 5:27
